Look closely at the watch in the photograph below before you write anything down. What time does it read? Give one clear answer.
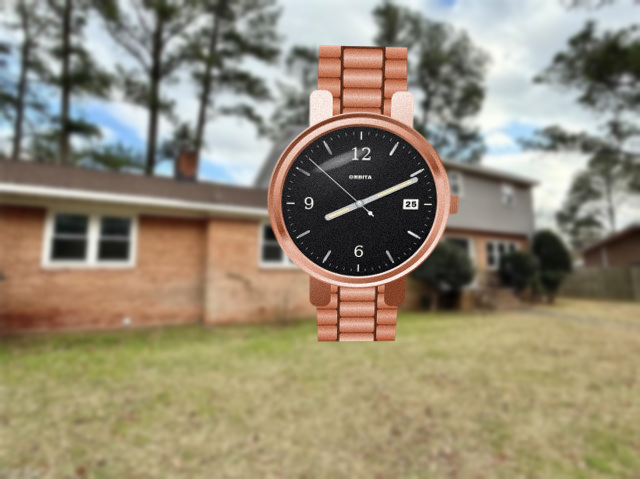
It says 8:10:52
